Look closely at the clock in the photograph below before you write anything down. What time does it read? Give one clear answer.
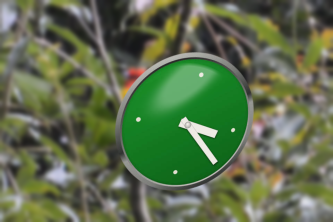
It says 3:22
